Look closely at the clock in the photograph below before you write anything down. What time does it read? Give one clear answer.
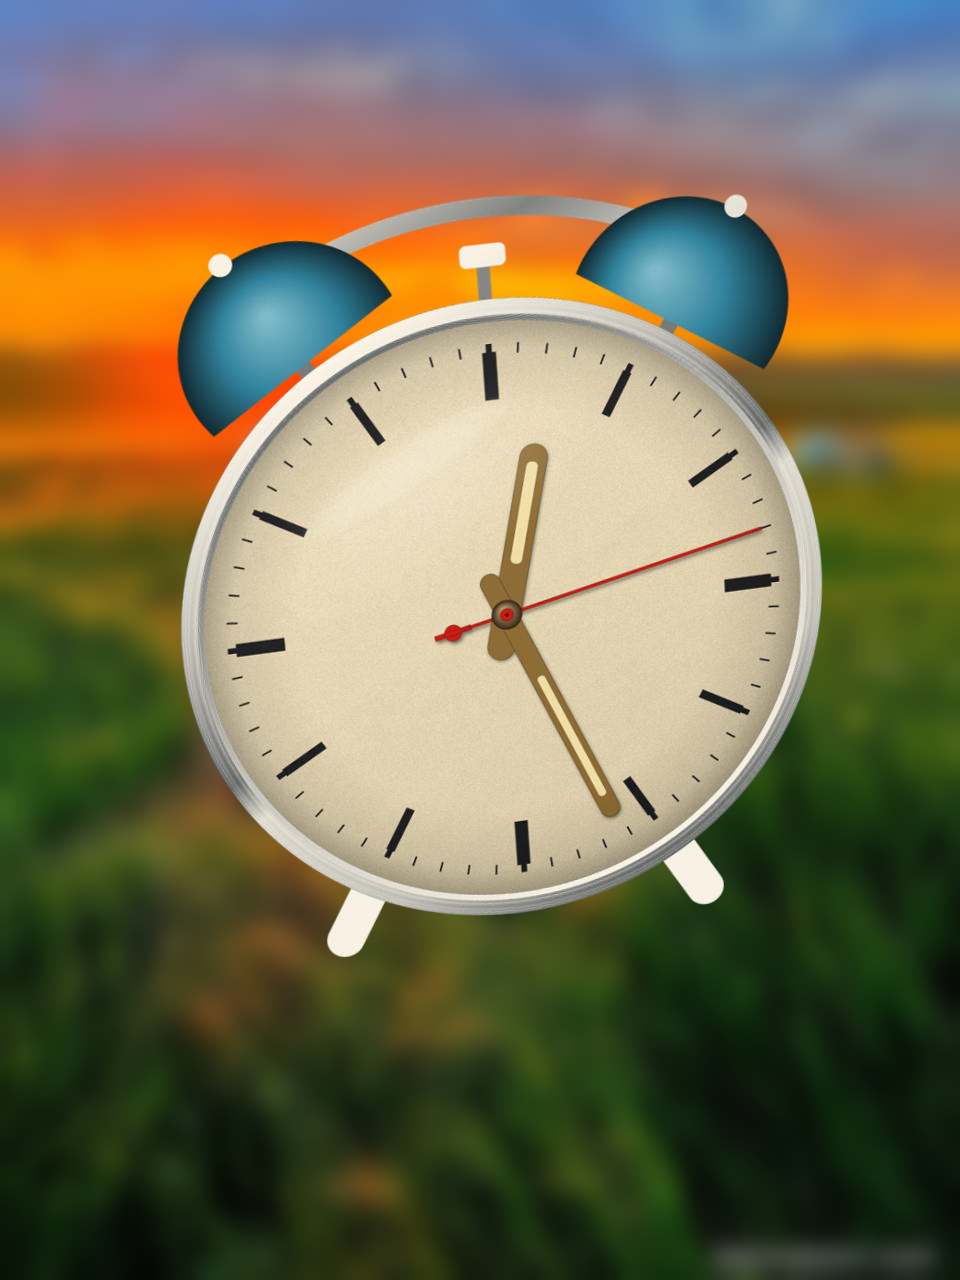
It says 12:26:13
